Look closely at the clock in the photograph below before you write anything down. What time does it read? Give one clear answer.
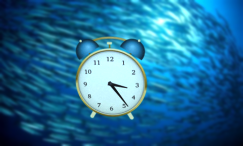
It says 3:24
